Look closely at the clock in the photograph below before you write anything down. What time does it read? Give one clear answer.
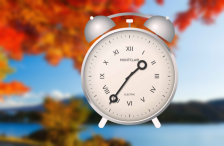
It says 1:36
